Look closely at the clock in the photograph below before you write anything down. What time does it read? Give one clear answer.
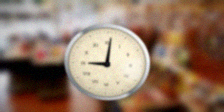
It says 9:01
